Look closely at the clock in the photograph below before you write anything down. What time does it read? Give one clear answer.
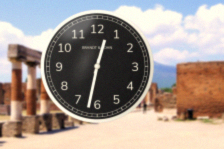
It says 12:32
